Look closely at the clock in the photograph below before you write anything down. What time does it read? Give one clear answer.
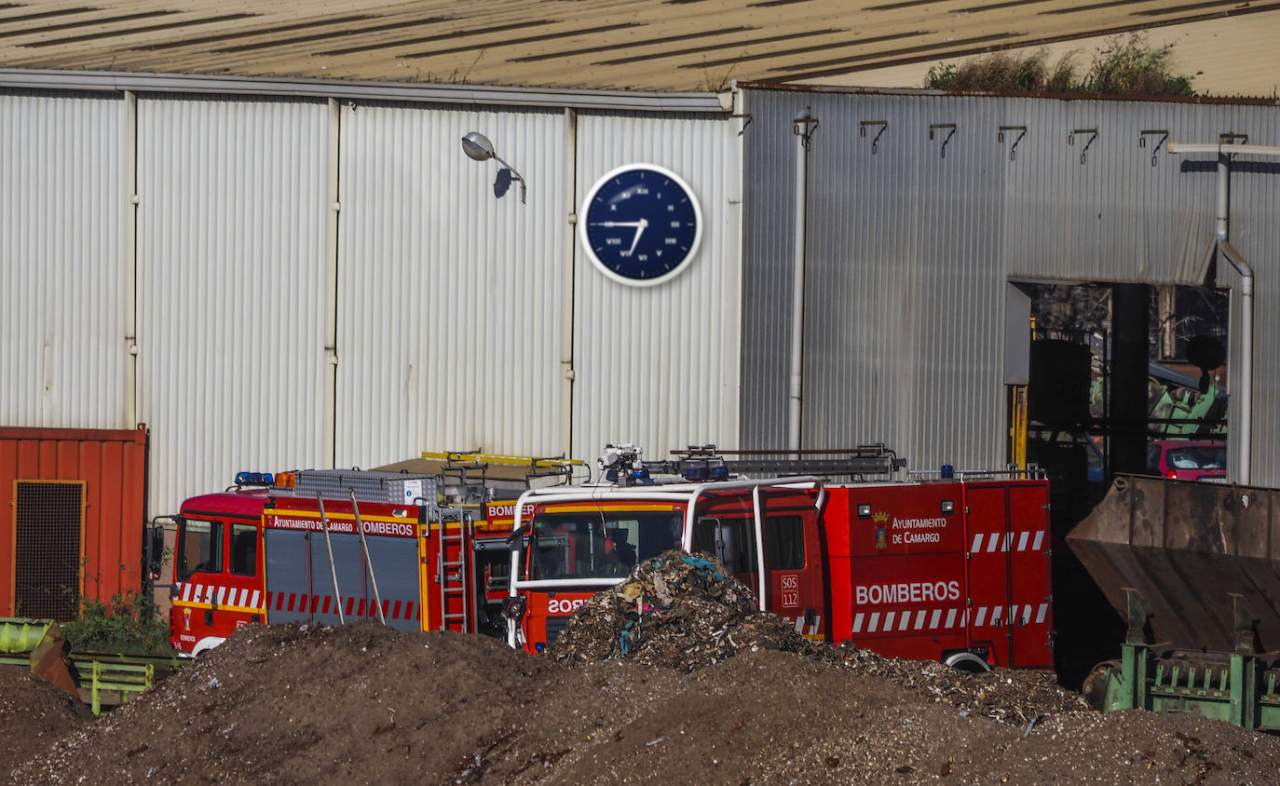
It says 6:45
